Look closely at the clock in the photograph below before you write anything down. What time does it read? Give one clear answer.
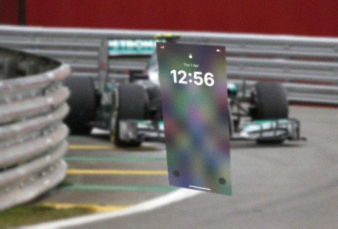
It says 12:56
